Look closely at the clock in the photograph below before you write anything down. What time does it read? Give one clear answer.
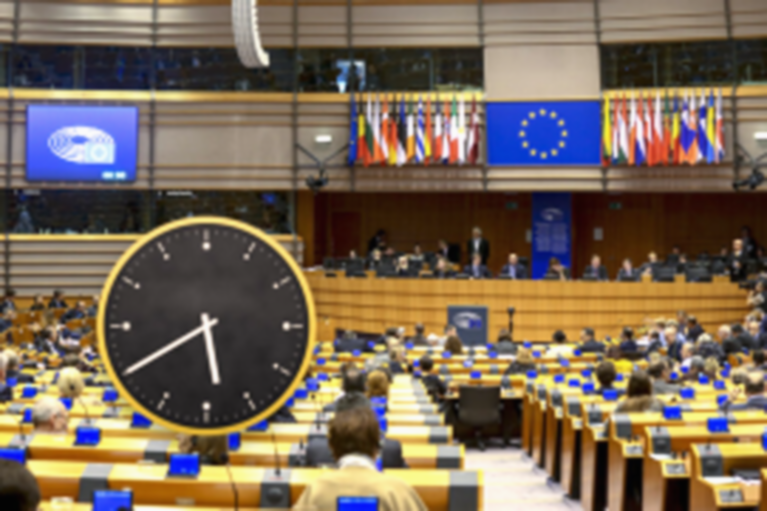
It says 5:40
